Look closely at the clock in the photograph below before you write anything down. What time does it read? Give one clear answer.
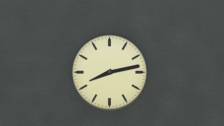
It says 8:13
